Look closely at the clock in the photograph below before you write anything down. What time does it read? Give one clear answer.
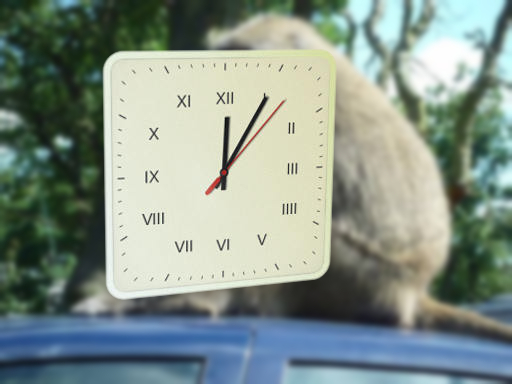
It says 12:05:07
